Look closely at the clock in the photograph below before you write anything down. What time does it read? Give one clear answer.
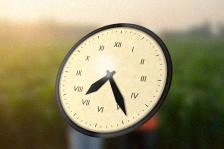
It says 7:24
